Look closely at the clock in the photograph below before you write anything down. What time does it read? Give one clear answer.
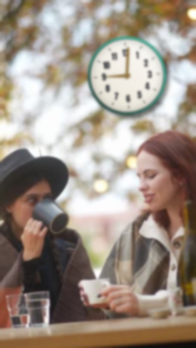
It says 9:01
